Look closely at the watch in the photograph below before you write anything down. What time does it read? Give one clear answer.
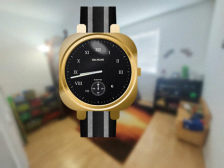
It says 8:43
